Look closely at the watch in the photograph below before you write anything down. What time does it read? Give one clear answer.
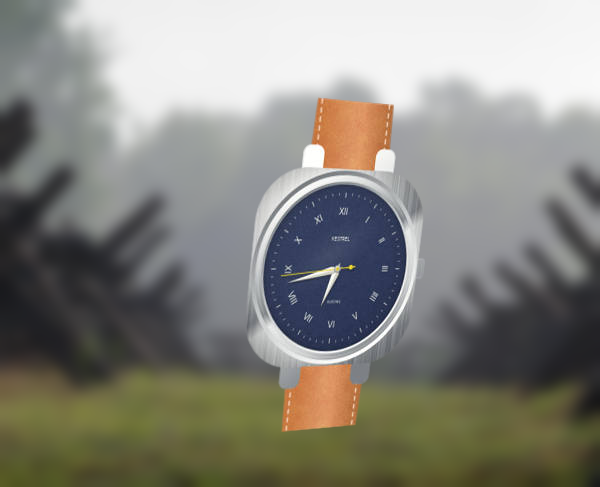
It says 6:42:44
